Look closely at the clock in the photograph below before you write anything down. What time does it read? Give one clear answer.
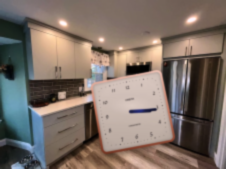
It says 3:16
